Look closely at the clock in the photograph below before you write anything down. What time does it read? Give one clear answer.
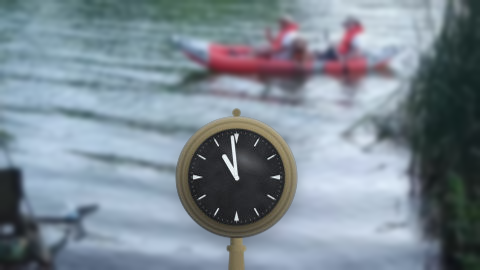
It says 10:59
